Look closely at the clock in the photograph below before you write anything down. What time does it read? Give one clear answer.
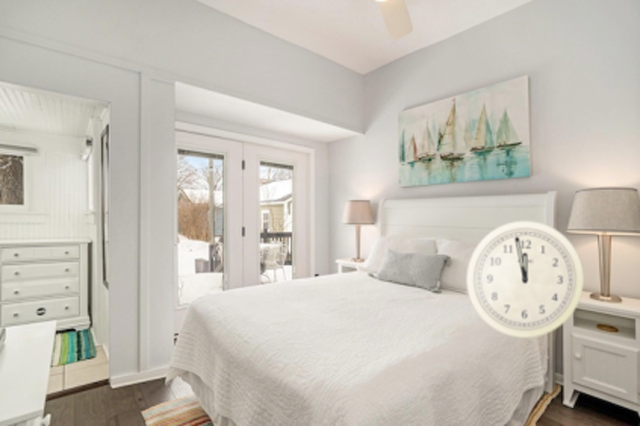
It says 11:58
